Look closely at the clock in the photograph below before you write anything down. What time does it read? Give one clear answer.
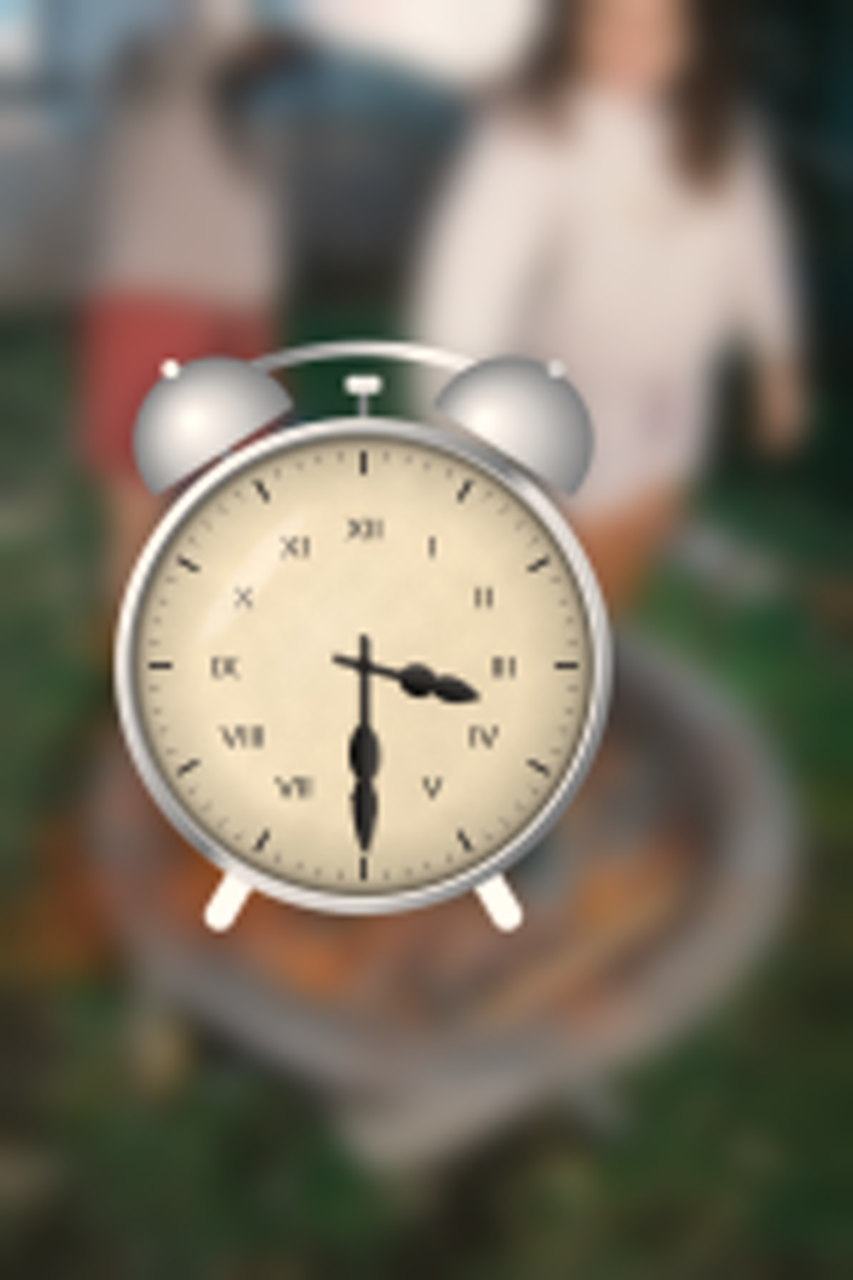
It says 3:30
